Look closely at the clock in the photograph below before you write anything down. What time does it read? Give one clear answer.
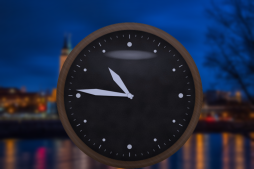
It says 10:46
